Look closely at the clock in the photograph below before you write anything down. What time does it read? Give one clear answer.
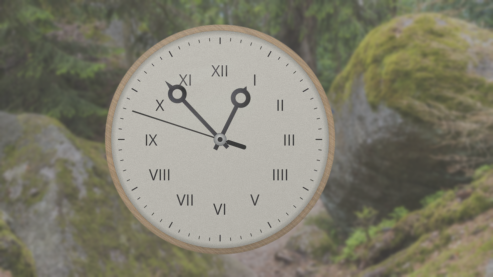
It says 12:52:48
